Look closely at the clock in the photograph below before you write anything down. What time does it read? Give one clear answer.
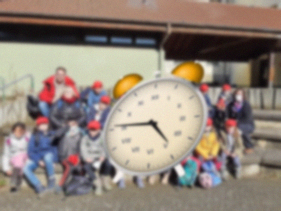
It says 4:46
